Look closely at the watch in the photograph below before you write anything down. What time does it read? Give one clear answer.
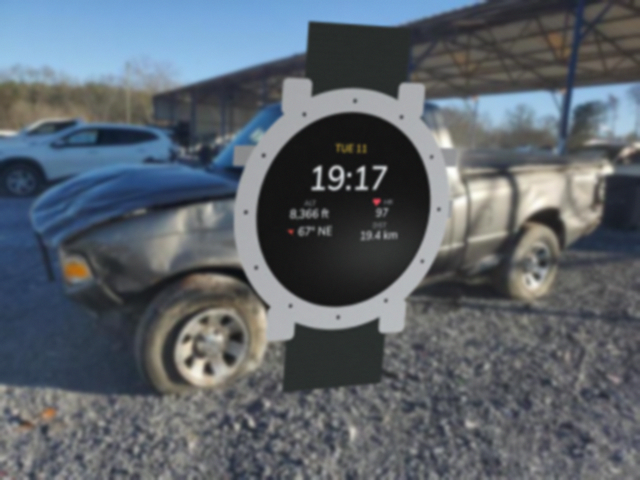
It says 19:17
